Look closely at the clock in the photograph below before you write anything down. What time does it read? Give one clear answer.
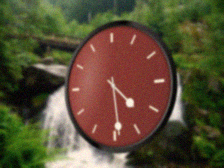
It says 4:29
